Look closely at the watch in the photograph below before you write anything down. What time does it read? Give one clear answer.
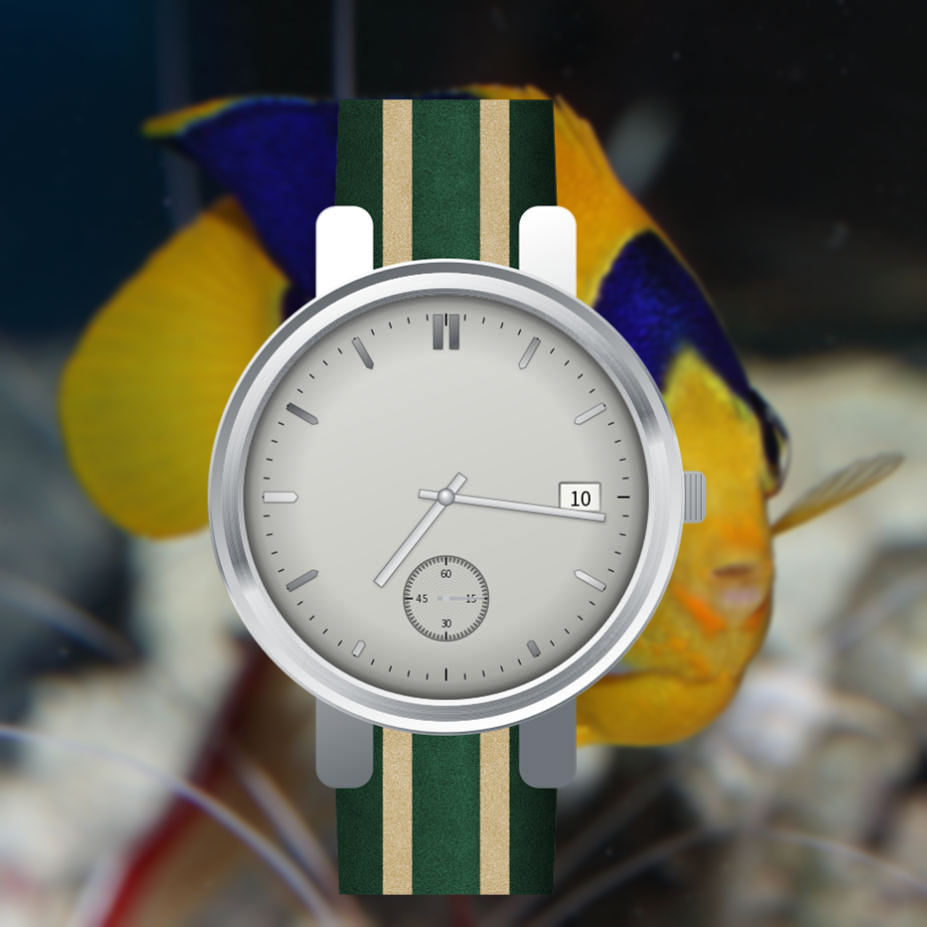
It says 7:16:15
